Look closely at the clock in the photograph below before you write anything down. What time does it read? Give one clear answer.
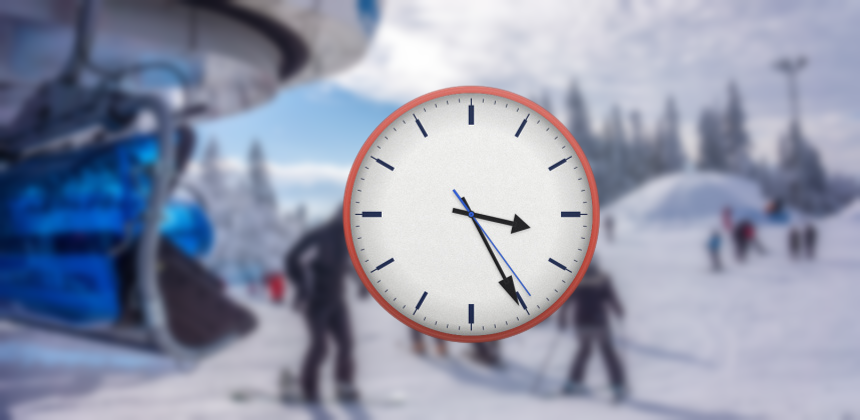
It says 3:25:24
